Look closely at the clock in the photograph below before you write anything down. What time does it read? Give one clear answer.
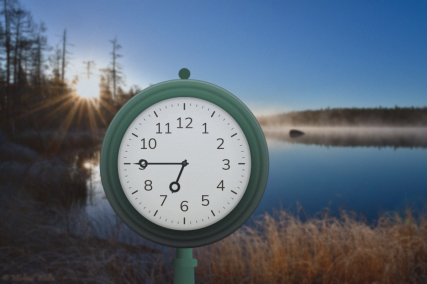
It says 6:45
